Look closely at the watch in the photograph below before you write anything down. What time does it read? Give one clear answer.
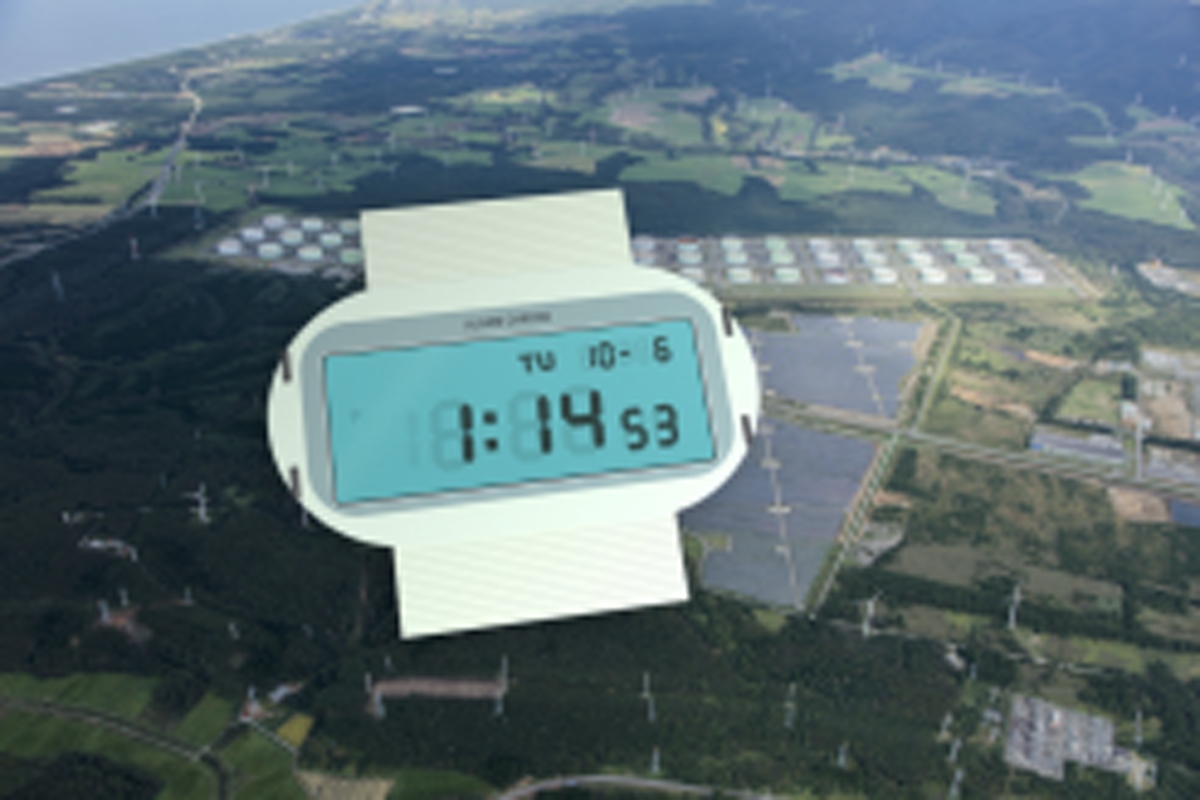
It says 1:14:53
